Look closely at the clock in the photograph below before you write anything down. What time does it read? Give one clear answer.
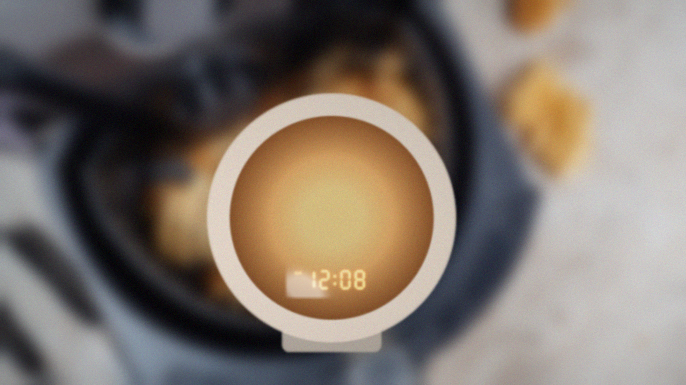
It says 12:08
